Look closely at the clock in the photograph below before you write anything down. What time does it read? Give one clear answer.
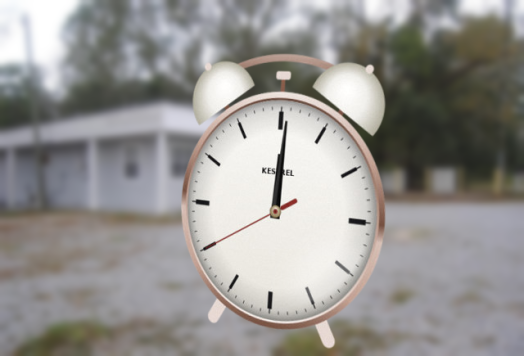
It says 12:00:40
